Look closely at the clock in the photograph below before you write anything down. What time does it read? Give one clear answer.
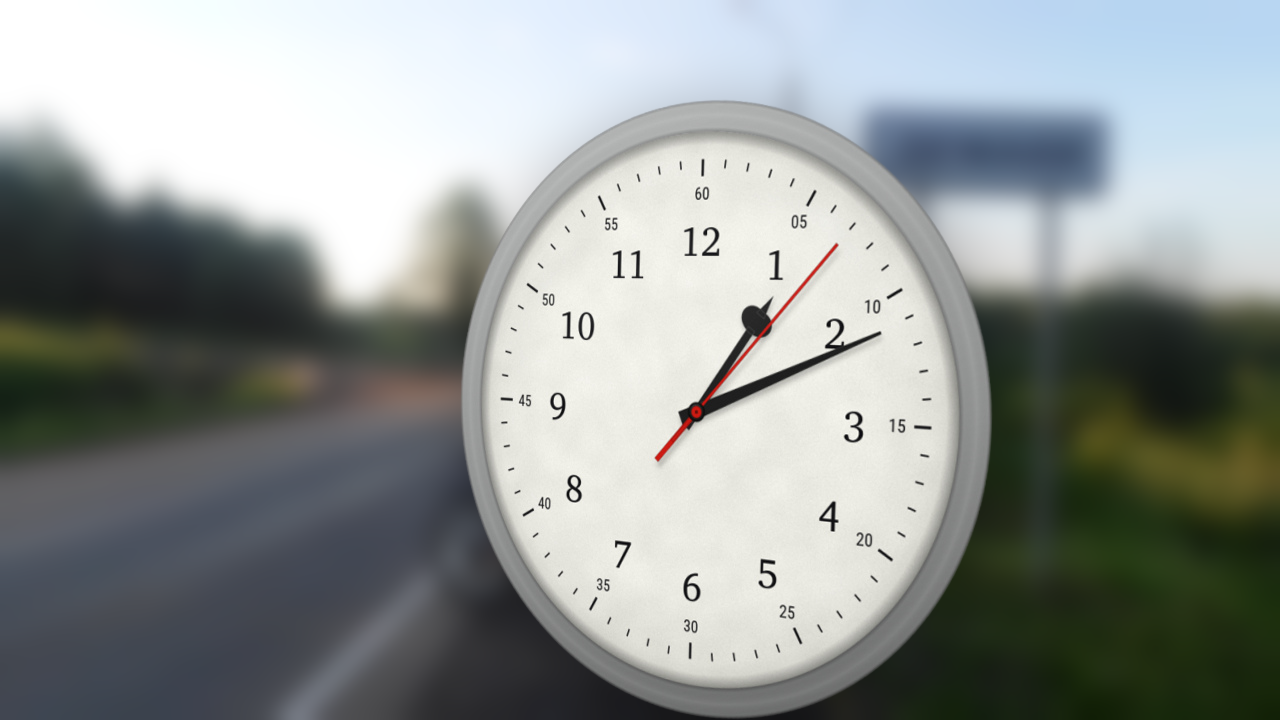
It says 1:11:07
